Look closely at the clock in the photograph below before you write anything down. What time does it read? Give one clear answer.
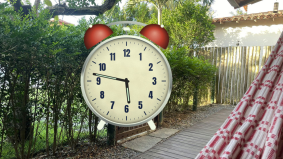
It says 5:47
